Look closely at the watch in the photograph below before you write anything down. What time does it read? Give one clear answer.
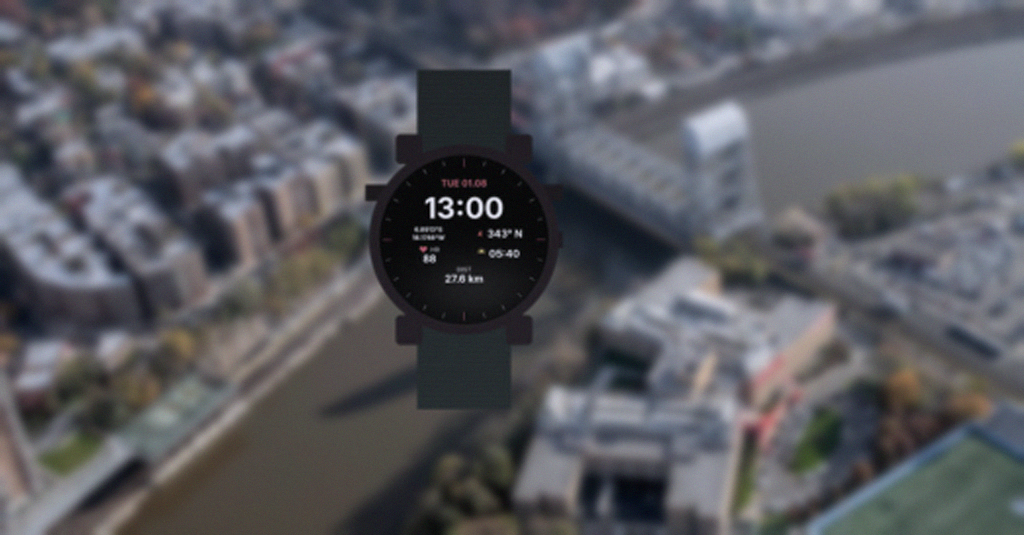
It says 13:00
